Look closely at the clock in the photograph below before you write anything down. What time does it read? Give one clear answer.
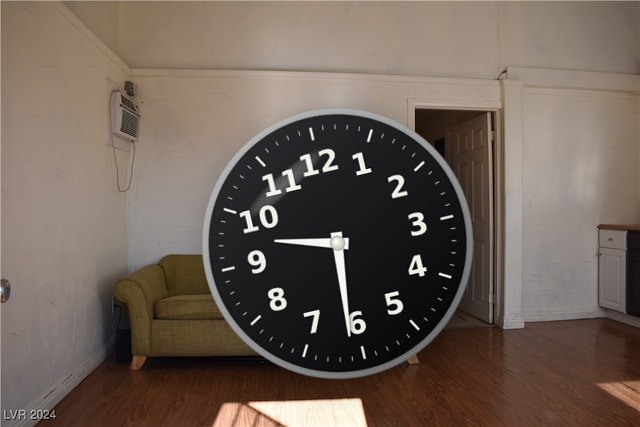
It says 9:31
